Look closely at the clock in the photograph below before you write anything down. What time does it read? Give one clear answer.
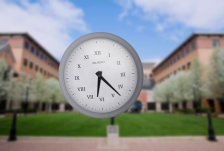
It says 6:23
